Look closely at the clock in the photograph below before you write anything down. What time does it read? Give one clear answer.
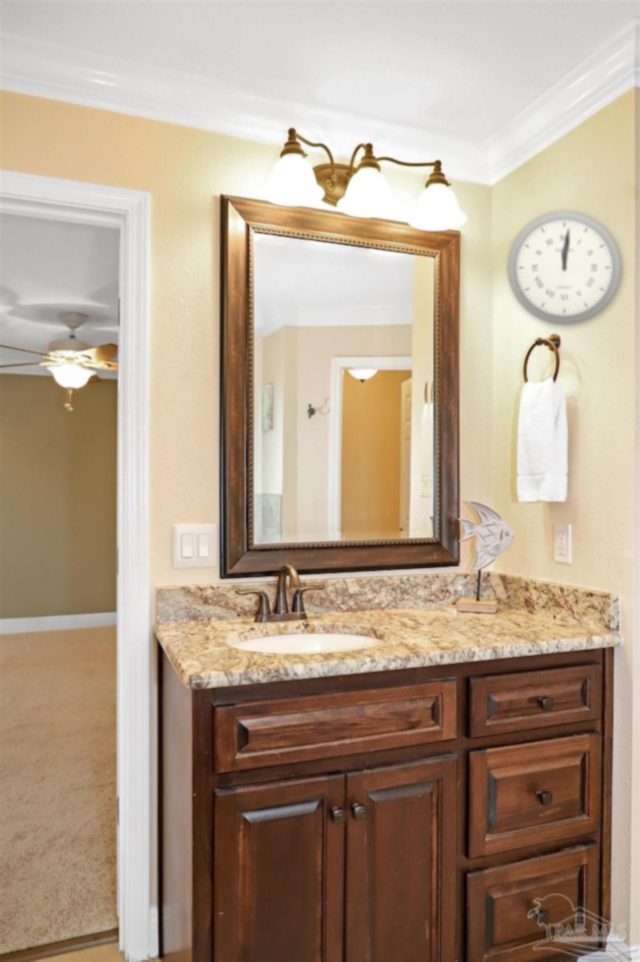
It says 12:01
